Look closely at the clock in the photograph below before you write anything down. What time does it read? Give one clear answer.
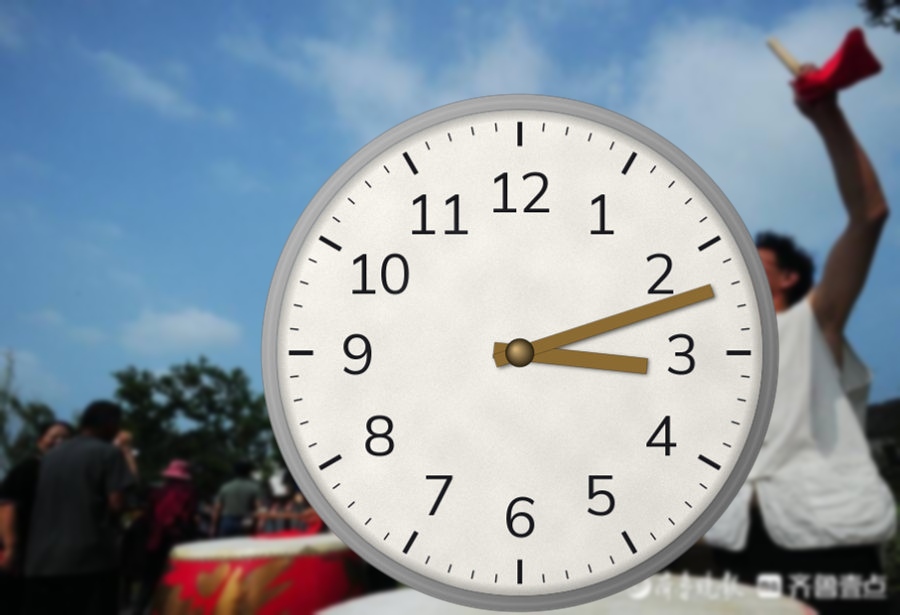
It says 3:12
